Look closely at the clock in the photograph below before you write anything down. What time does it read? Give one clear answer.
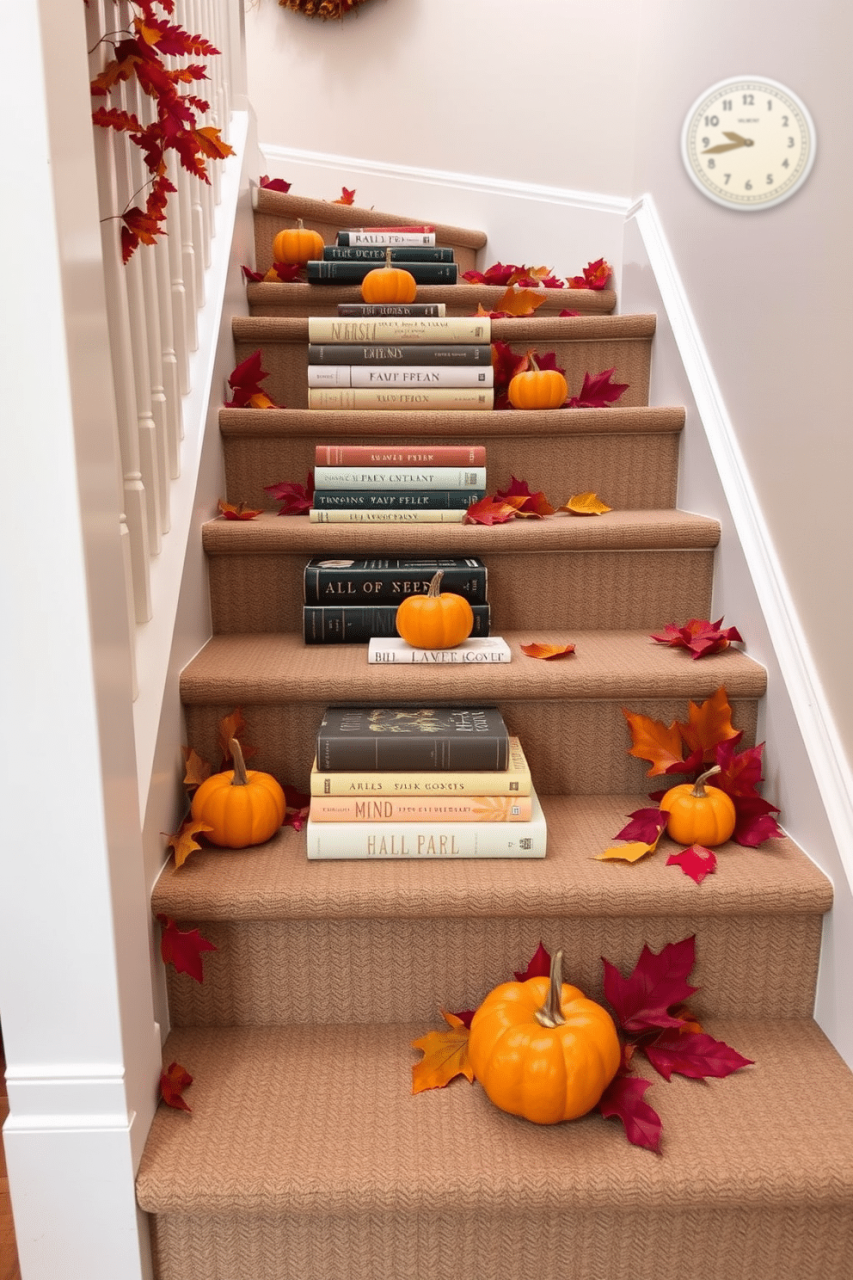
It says 9:43
